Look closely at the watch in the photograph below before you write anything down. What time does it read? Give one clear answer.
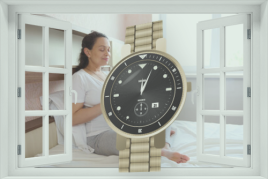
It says 12:04
